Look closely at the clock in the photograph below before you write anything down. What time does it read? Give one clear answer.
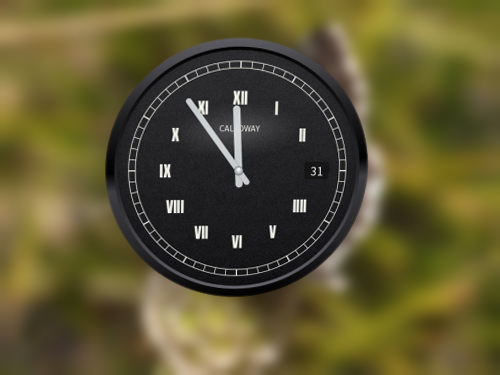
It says 11:54
